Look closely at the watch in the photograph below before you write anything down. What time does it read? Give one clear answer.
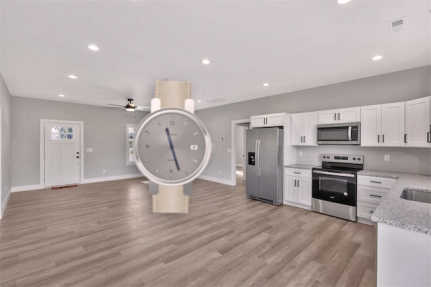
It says 11:27
